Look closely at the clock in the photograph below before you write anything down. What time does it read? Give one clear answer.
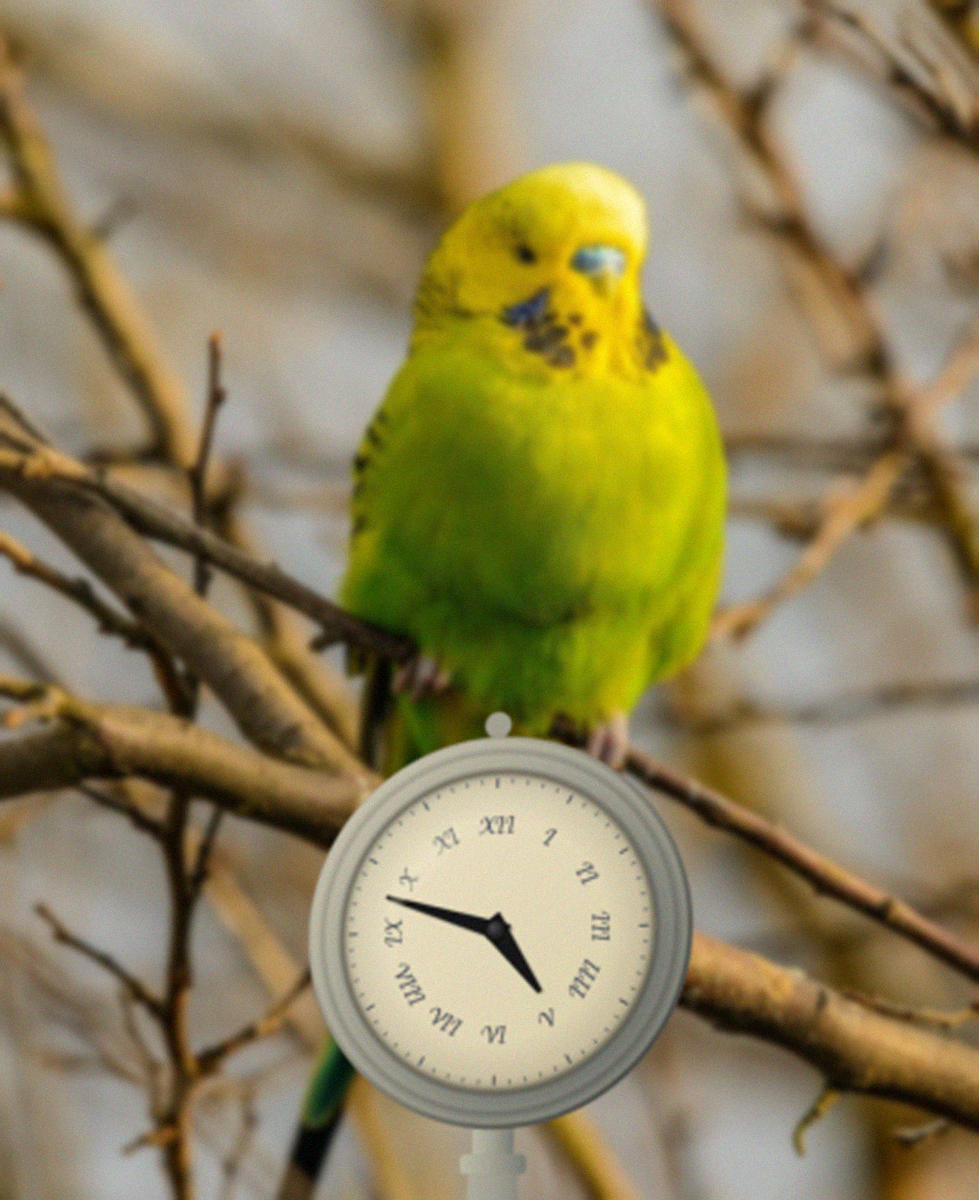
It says 4:48
